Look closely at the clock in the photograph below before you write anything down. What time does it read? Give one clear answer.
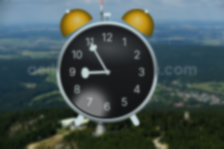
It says 8:55
